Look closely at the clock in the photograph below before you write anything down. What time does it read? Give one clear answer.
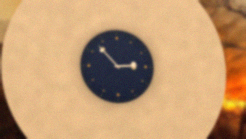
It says 2:53
